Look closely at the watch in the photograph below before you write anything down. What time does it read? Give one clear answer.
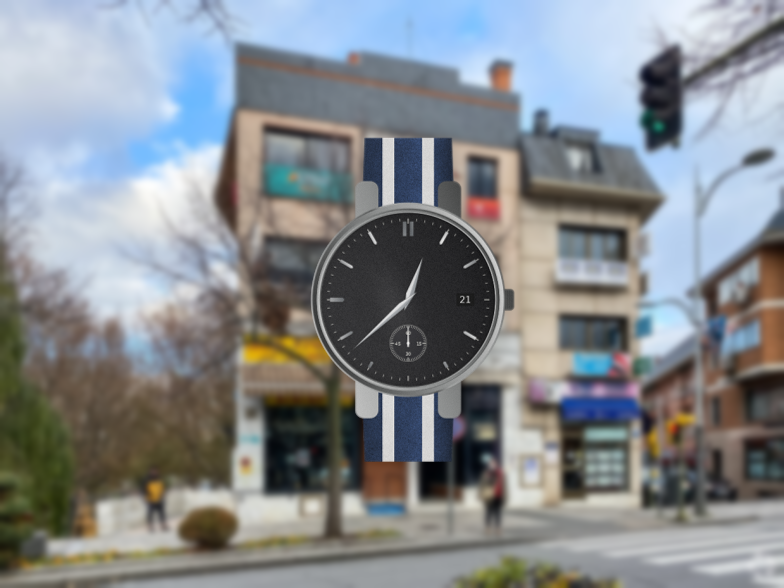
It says 12:38
